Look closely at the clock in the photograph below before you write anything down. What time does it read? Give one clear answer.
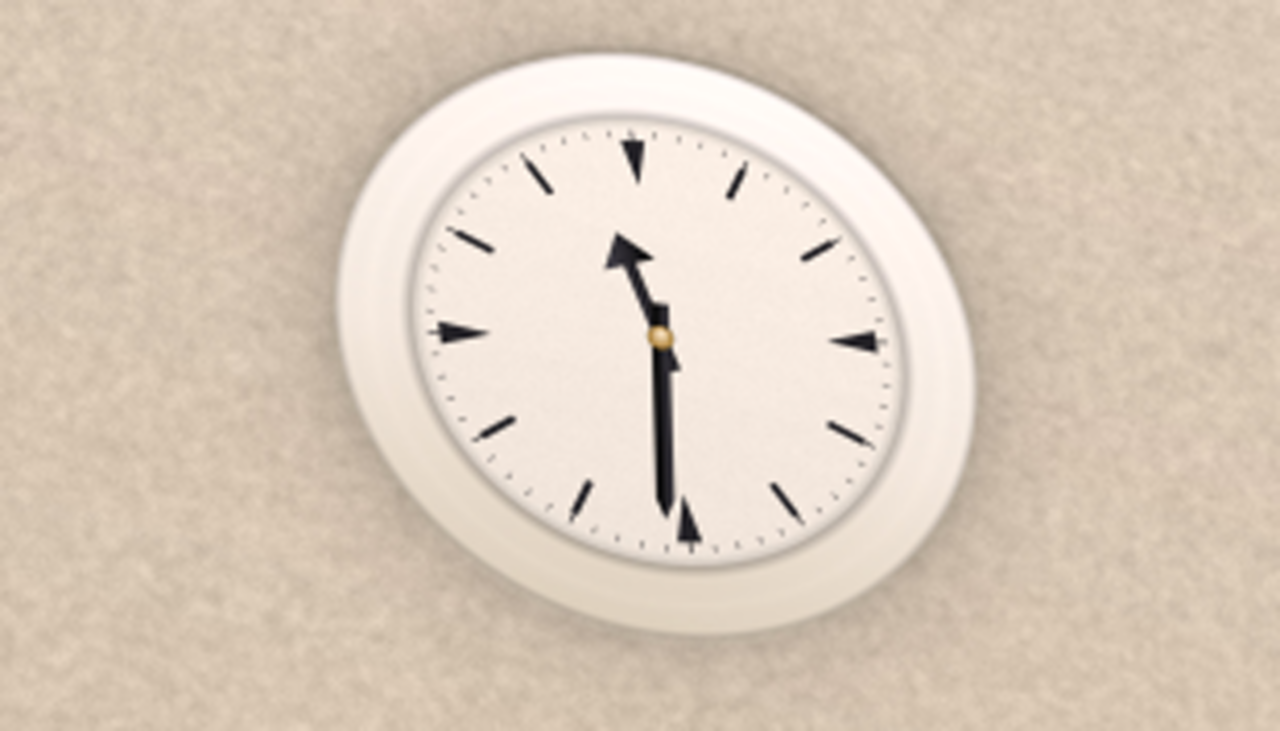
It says 11:31
